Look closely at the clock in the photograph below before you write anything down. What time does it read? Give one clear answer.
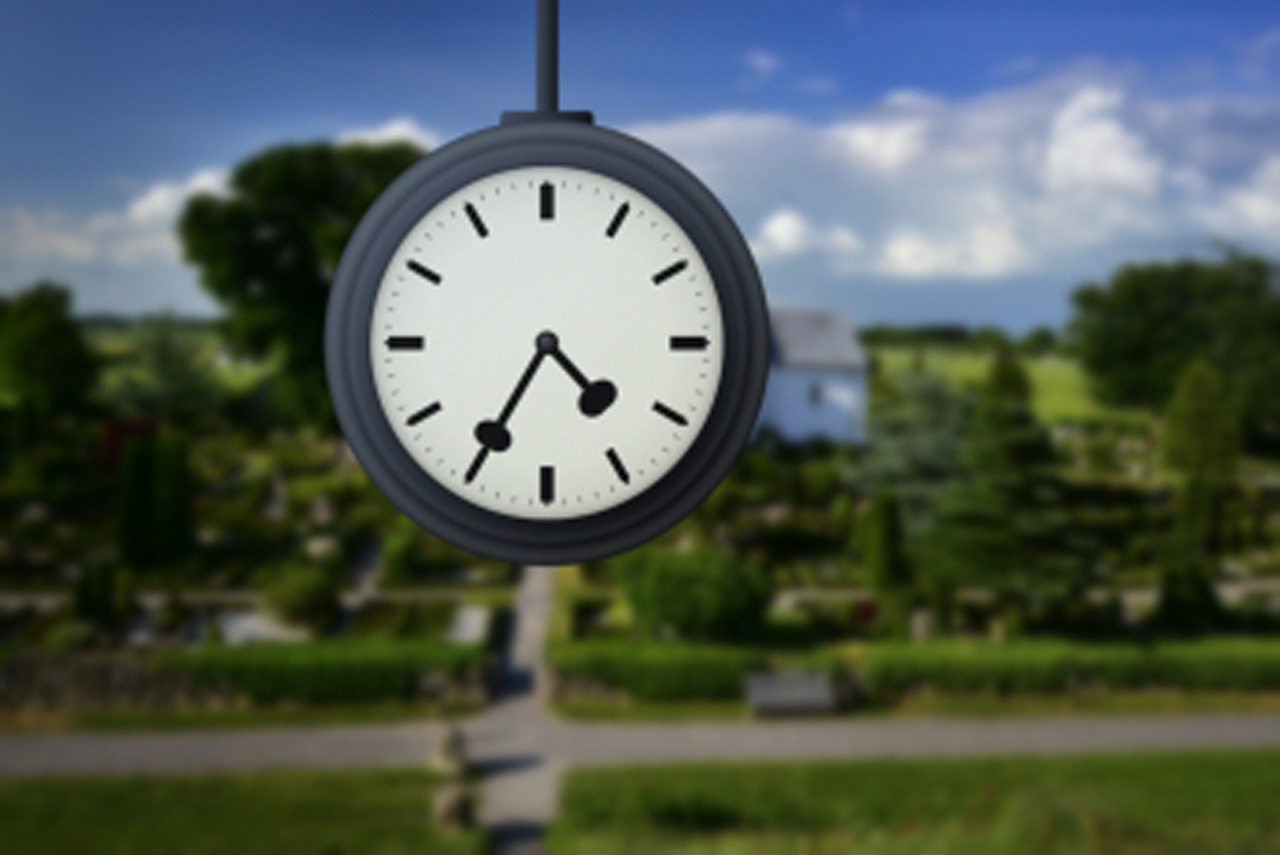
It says 4:35
